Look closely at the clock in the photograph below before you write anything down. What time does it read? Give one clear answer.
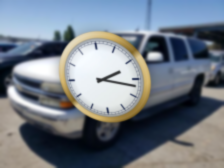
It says 2:17
